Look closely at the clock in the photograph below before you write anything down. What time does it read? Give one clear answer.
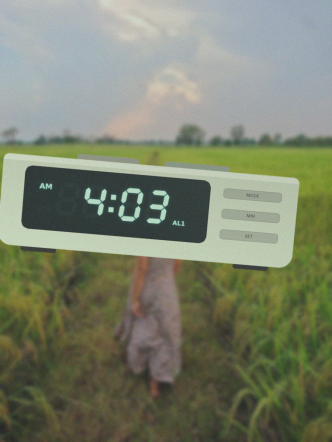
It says 4:03
